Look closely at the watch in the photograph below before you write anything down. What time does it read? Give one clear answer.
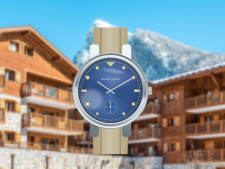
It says 10:10
